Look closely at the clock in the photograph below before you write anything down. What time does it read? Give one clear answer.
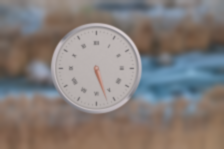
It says 5:27
